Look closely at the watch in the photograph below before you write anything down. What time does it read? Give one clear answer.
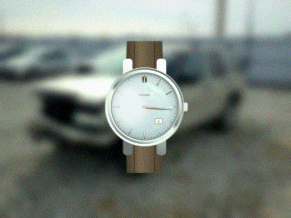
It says 3:16
